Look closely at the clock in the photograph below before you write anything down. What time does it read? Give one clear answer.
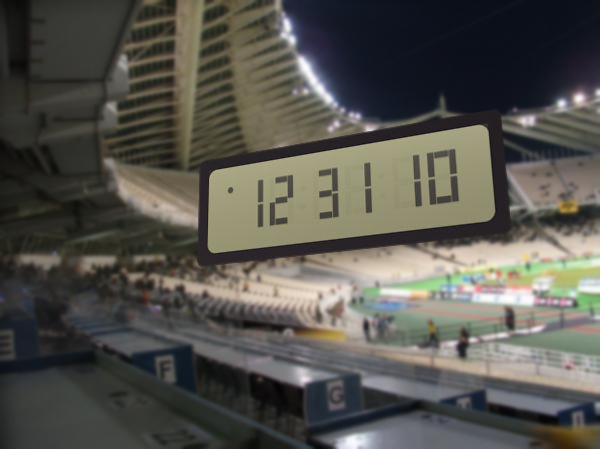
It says 12:31:10
